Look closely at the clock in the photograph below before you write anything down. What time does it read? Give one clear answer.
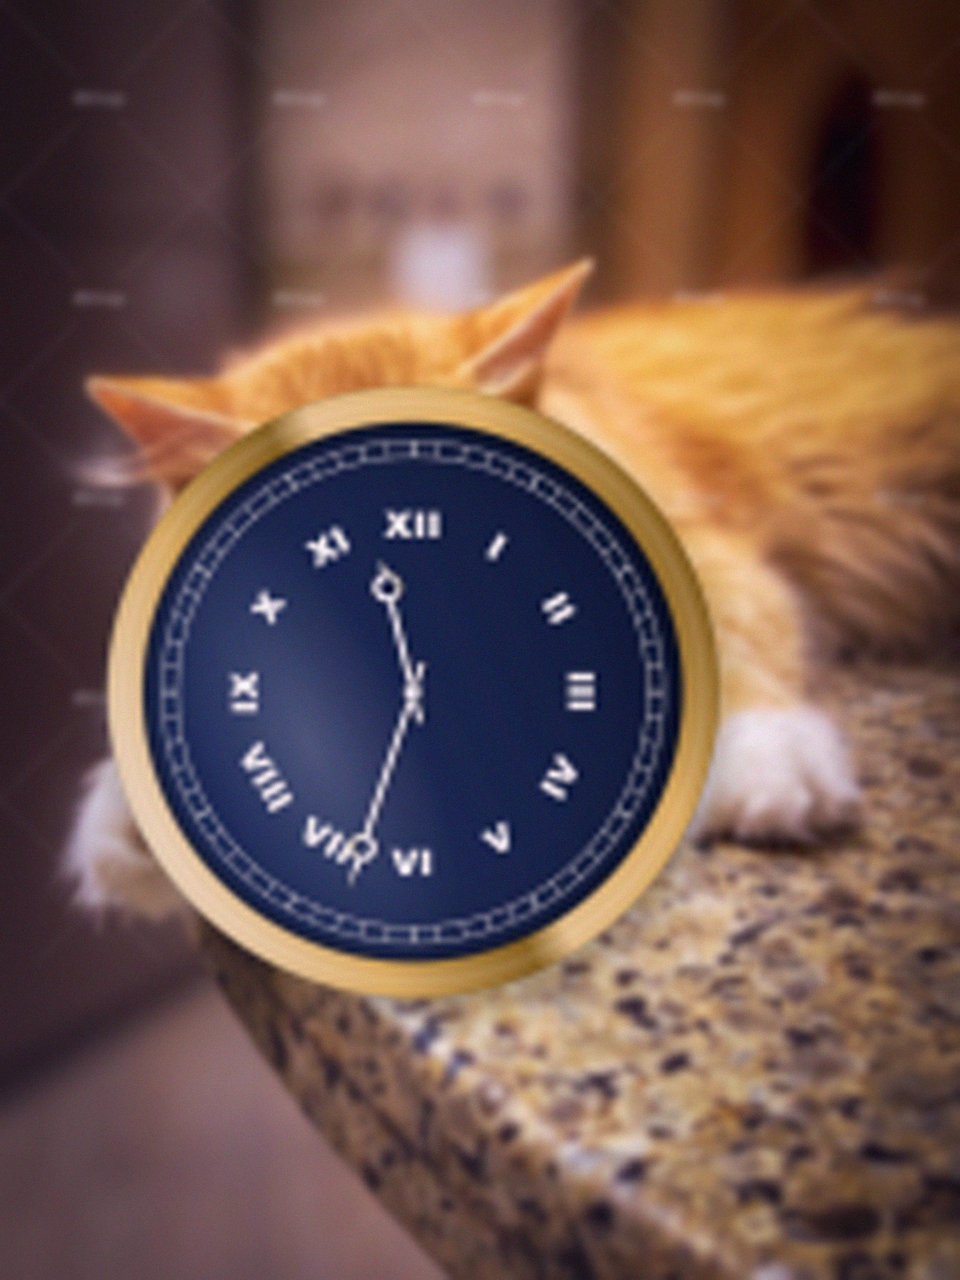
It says 11:33
